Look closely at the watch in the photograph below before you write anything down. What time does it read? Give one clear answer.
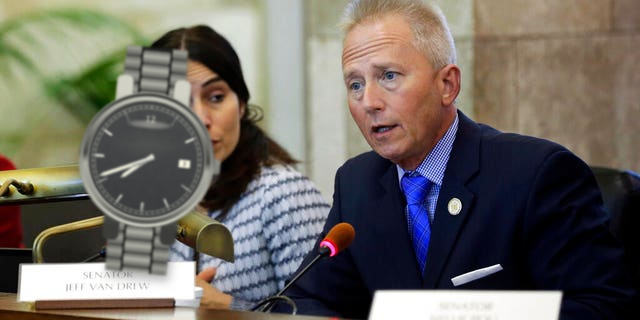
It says 7:41
